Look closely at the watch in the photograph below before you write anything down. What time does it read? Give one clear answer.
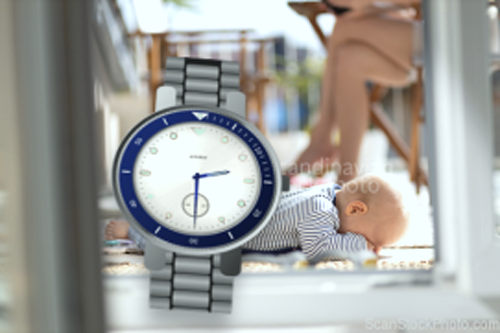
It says 2:30
